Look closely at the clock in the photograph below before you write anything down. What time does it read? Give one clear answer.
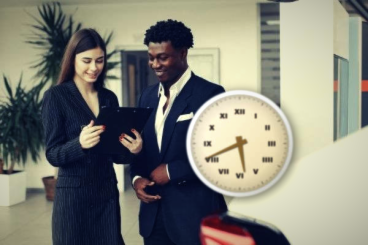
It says 5:41
